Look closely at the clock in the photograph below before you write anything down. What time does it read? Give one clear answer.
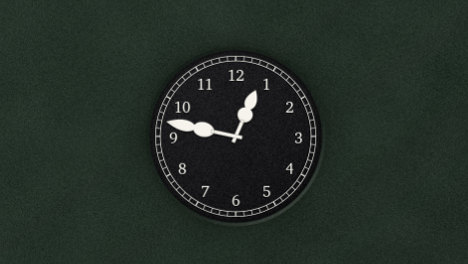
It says 12:47
